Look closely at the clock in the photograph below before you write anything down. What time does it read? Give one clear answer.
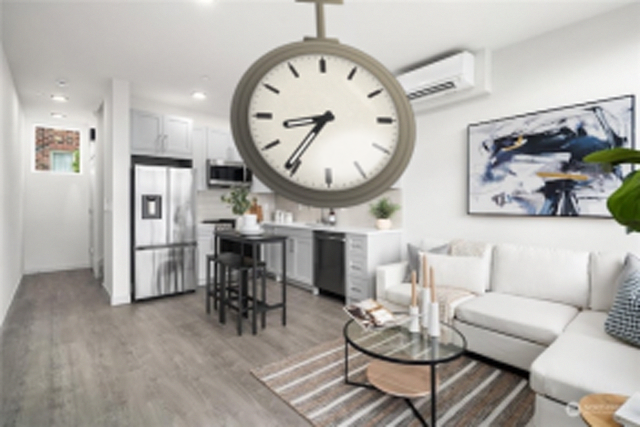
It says 8:36
